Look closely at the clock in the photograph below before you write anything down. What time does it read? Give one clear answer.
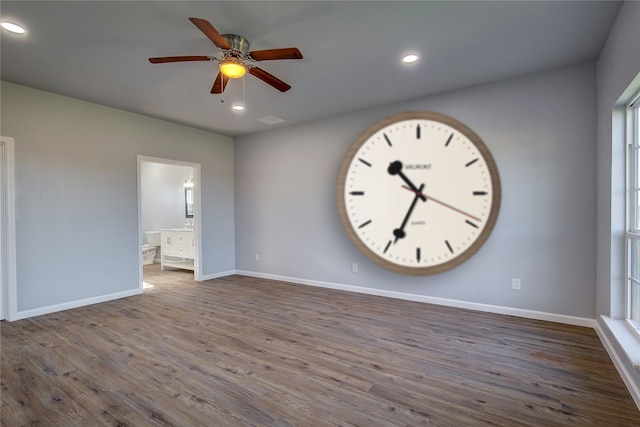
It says 10:34:19
